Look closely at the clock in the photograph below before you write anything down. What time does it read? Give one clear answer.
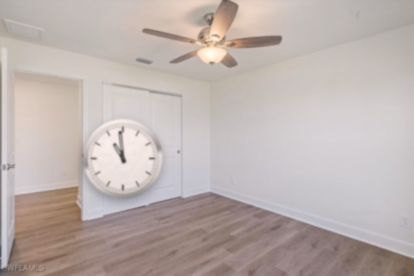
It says 10:59
